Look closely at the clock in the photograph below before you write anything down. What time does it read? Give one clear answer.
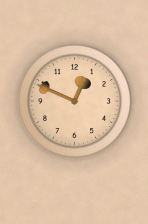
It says 12:49
